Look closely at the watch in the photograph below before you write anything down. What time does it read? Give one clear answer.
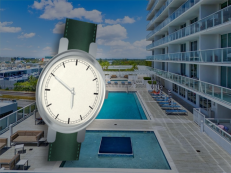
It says 5:50
